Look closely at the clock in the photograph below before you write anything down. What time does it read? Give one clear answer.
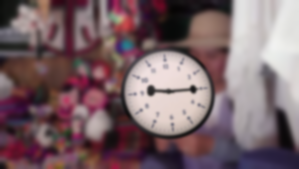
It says 9:15
